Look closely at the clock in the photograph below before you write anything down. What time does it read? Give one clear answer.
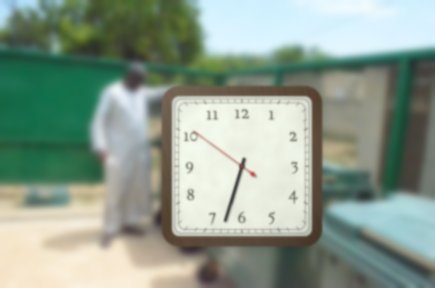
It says 6:32:51
